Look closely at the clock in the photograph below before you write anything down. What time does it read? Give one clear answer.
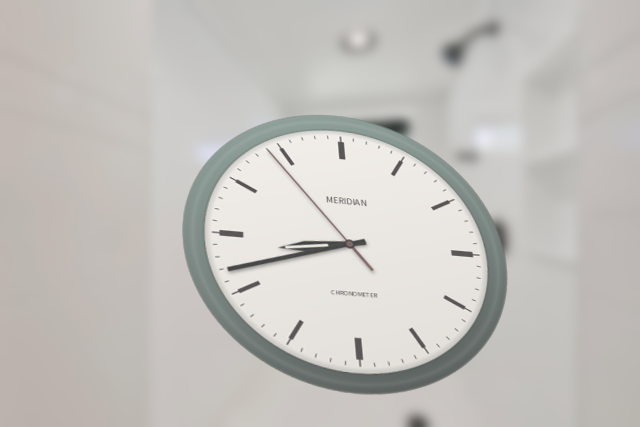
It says 8:41:54
